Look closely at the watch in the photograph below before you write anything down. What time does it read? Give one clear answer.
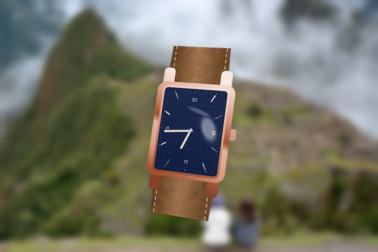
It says 6:44
